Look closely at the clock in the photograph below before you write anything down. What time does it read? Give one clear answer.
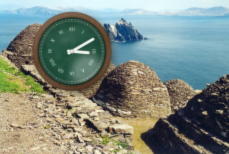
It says 3:10
